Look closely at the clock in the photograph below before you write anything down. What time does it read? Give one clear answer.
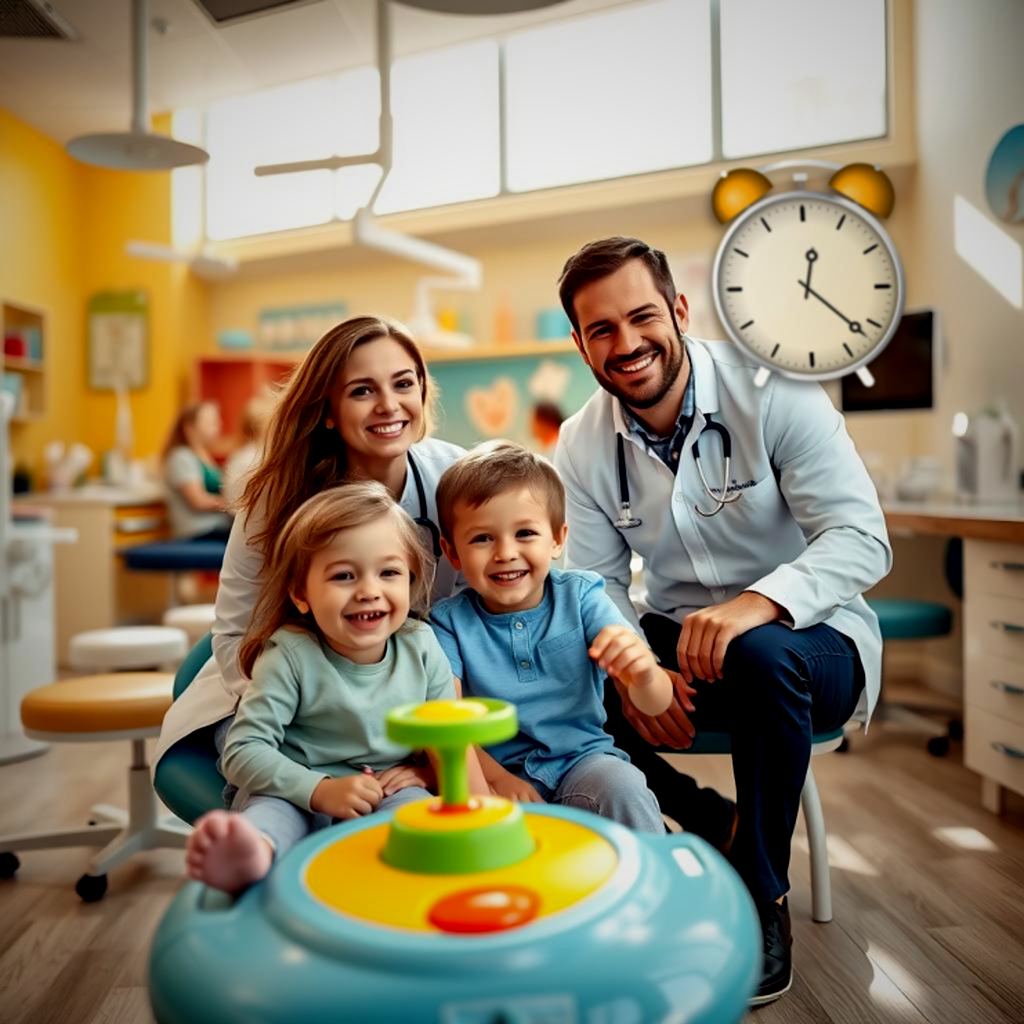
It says 12:22
